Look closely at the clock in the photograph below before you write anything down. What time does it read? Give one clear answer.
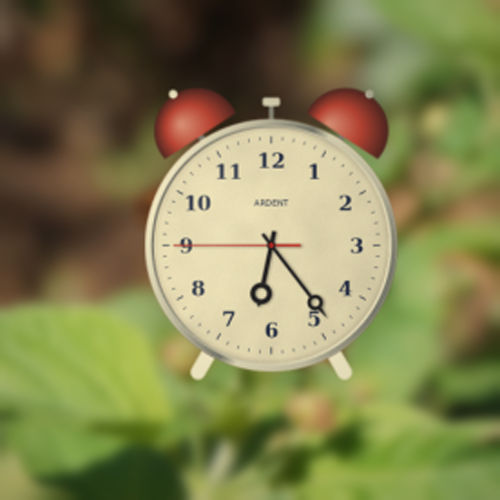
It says 6:23:45
